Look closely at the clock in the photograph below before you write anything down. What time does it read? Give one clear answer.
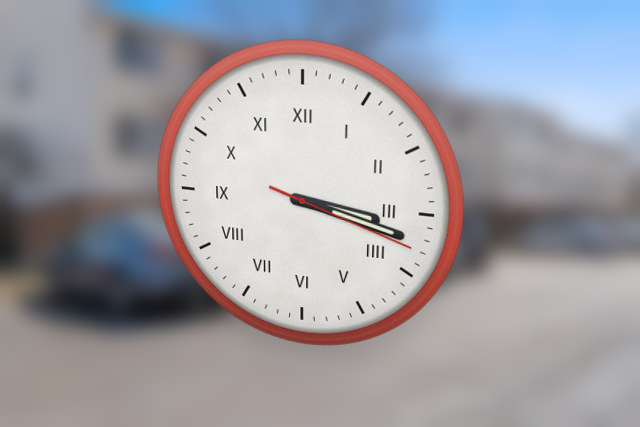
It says 3:17:18
